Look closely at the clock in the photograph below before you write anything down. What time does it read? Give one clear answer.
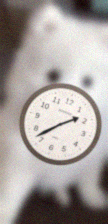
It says 1:37
